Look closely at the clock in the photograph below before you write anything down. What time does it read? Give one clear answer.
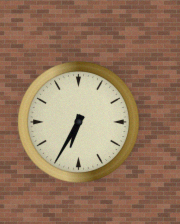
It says 6:35
